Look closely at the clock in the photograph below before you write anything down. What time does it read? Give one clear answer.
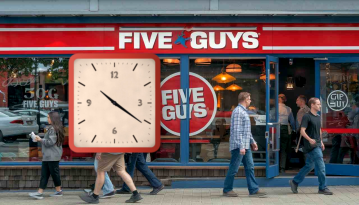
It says 10:21
